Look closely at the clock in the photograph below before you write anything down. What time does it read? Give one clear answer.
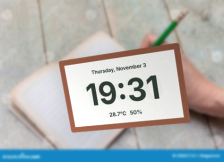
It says 19:31
